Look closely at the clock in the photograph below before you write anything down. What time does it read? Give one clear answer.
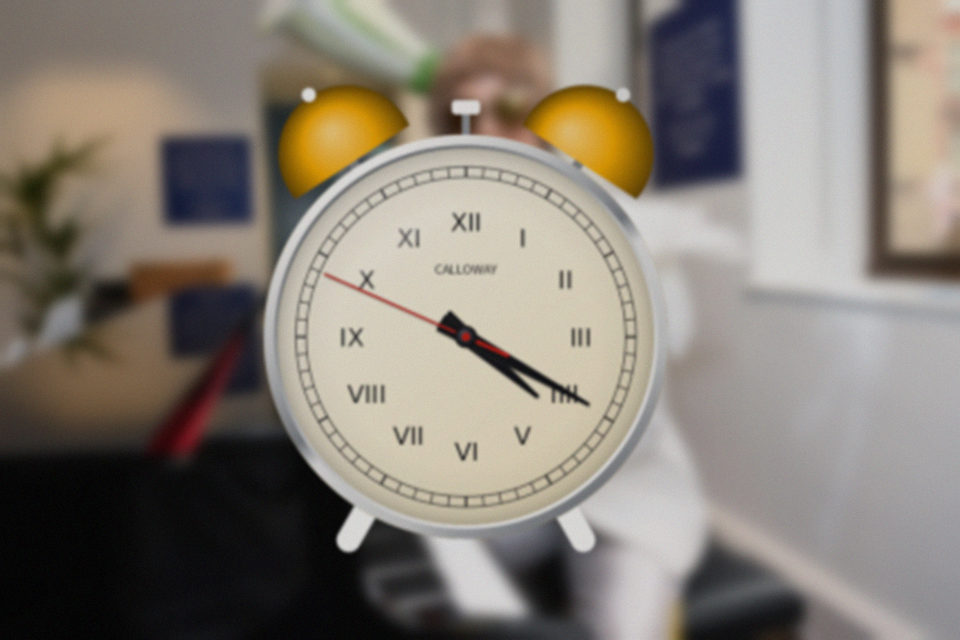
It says 4:19:49
